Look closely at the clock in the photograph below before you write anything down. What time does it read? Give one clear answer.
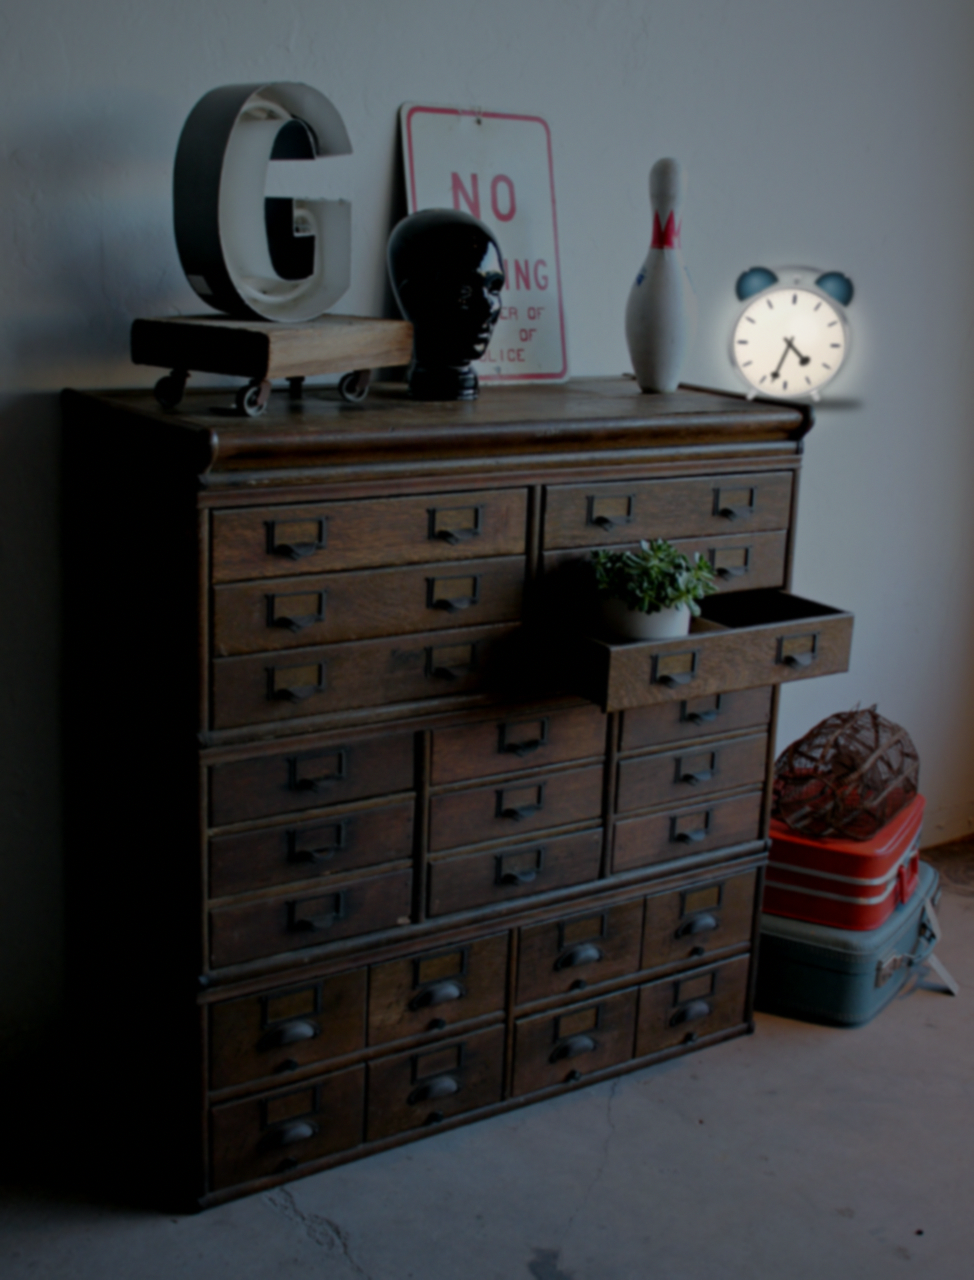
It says 4:33
